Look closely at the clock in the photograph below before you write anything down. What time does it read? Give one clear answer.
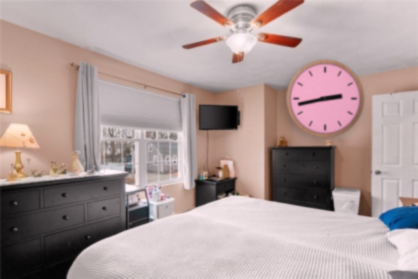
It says 2:43
